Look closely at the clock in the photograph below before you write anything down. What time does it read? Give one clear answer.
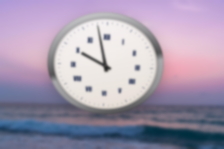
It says 9:58
